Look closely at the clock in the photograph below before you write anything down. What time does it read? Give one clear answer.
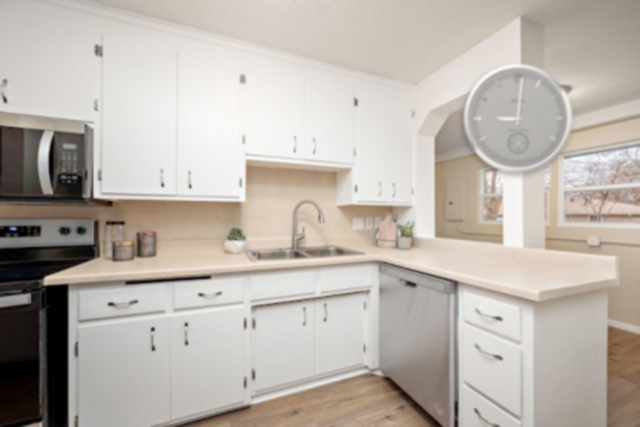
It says 9:01
